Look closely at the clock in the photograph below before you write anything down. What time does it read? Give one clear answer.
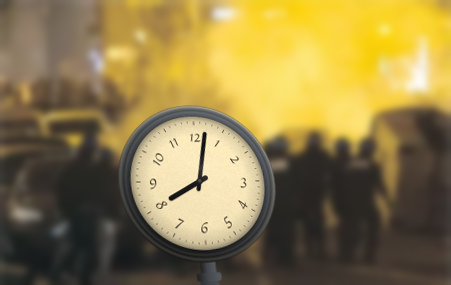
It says 8:02
